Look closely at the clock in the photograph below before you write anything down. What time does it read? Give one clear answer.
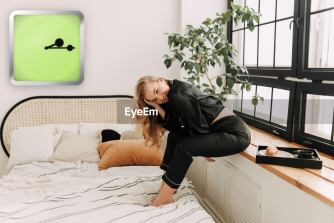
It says 2:15
